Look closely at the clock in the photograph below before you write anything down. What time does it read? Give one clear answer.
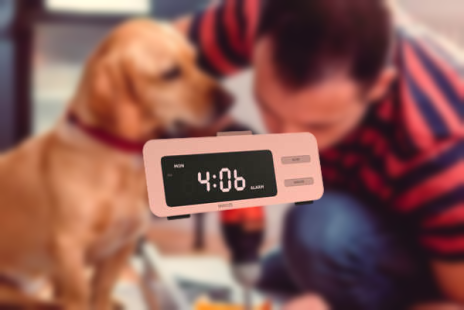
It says 4:06
